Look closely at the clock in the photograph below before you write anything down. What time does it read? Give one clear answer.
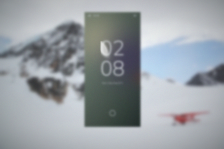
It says 2:08
